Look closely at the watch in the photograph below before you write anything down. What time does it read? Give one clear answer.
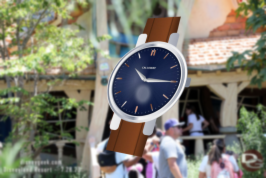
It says 10:15
